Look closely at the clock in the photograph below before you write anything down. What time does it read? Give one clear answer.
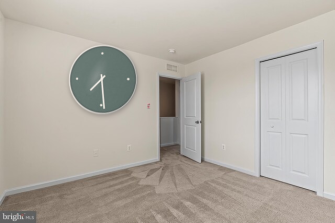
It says 7:29
